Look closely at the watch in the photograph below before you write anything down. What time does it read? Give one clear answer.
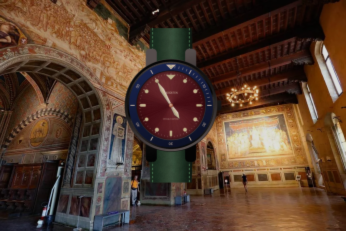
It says 4:55
